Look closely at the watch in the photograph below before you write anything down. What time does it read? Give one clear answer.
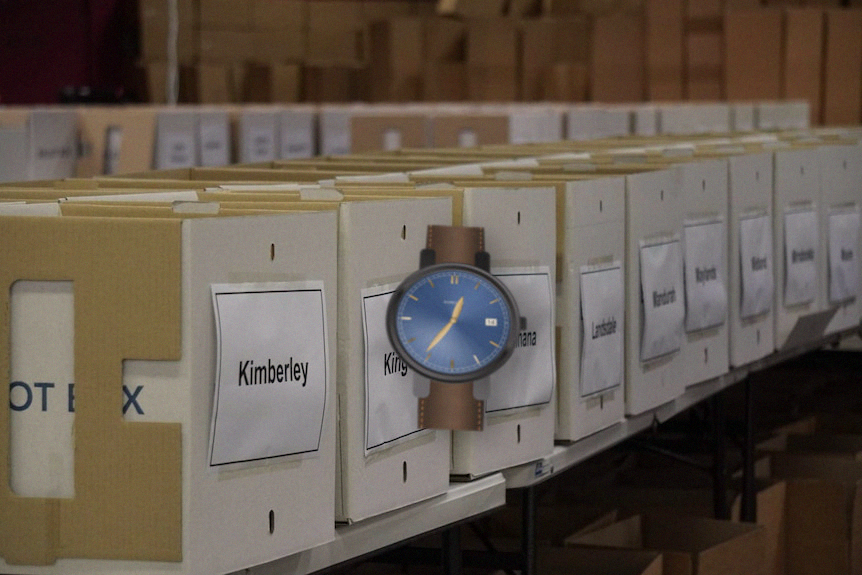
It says 12:36
